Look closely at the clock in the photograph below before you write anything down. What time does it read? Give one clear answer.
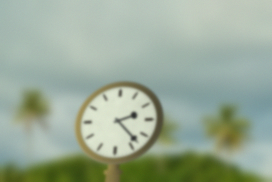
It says 2:23
